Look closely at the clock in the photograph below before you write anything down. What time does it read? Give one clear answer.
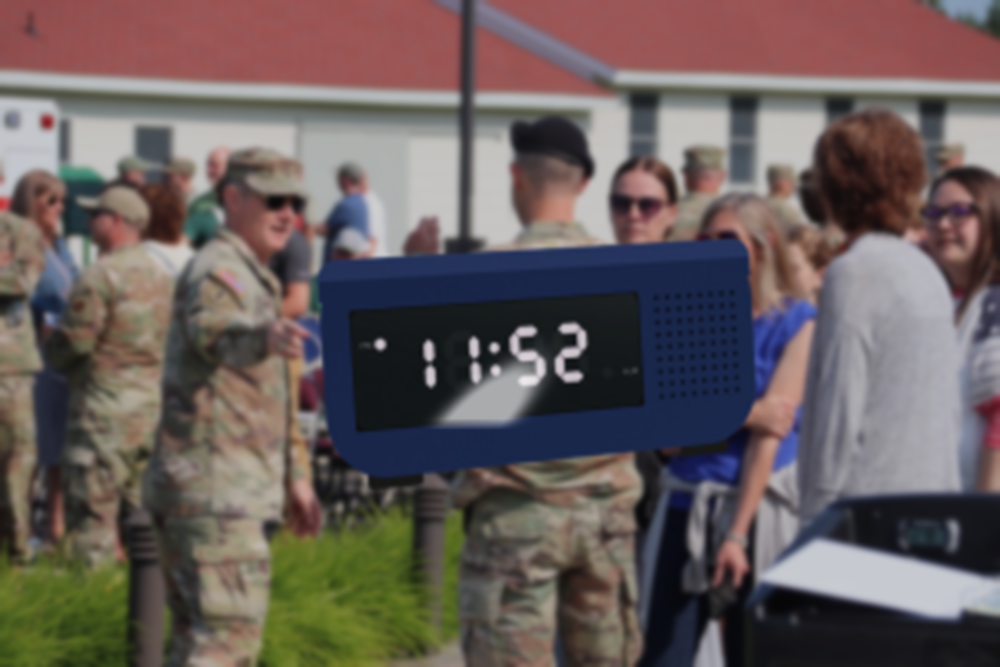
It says 11:52
